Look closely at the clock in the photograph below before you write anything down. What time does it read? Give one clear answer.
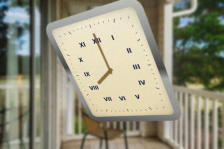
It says 8:00
